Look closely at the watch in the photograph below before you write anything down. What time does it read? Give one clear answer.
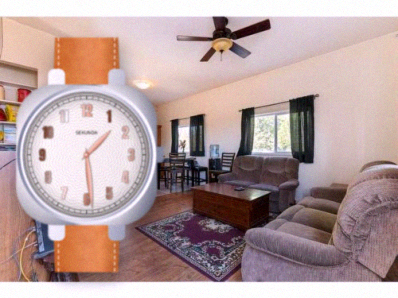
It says 1:29
